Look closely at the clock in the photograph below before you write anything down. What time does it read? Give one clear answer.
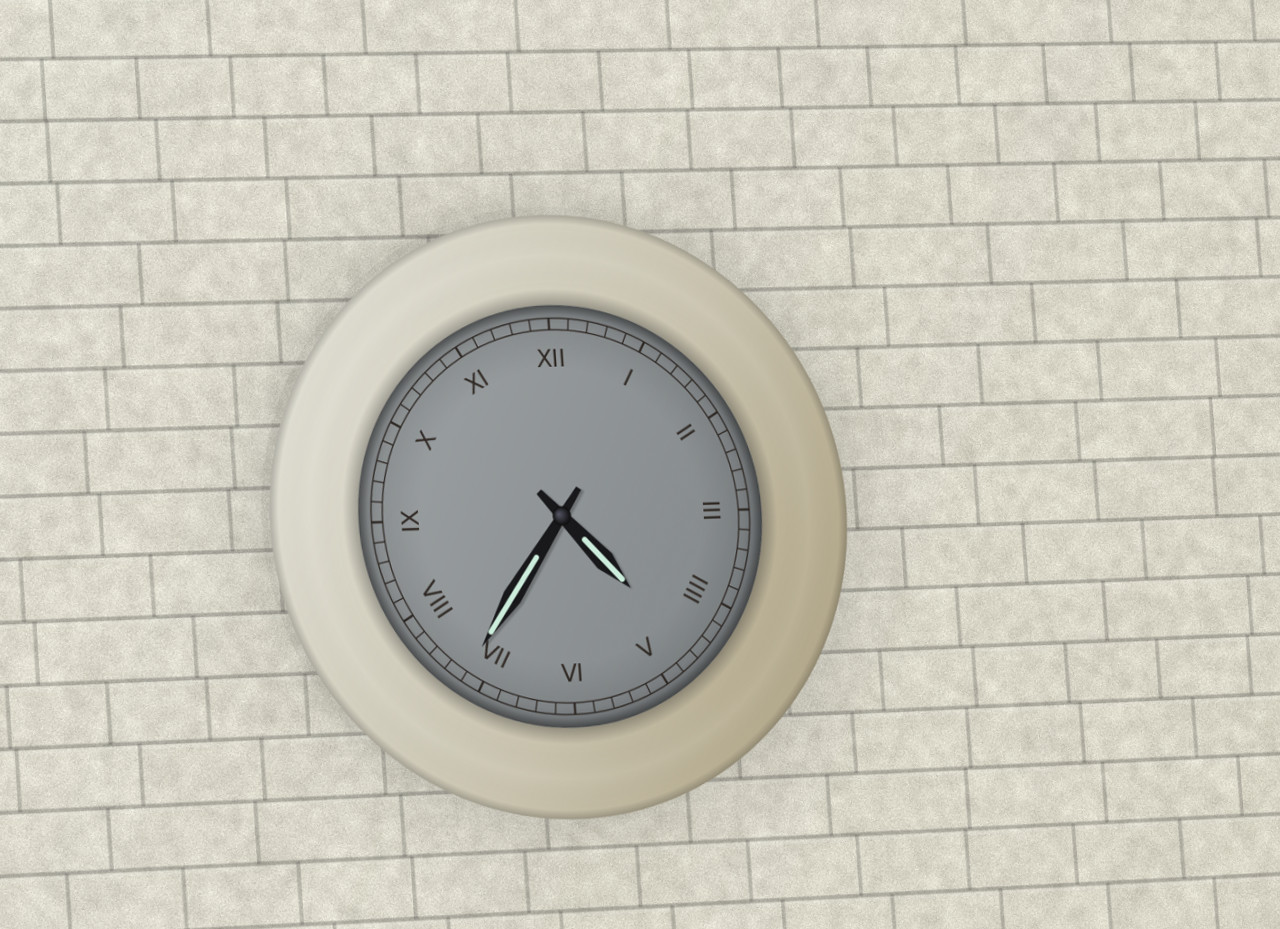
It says 4:36
